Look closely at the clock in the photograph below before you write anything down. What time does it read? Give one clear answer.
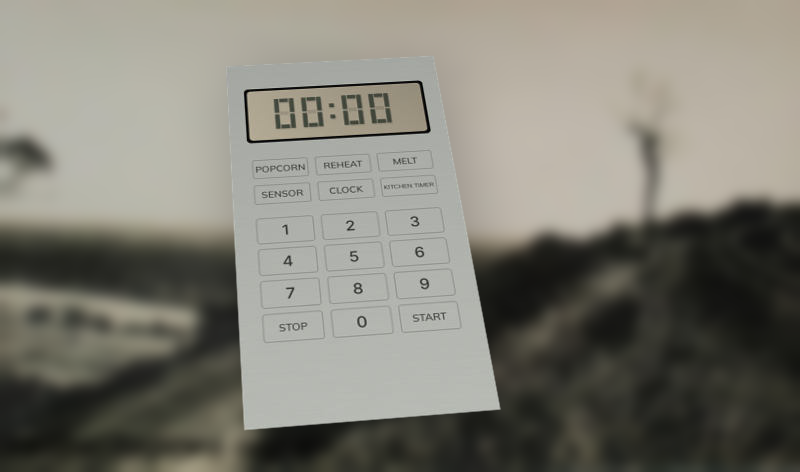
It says 0:00
